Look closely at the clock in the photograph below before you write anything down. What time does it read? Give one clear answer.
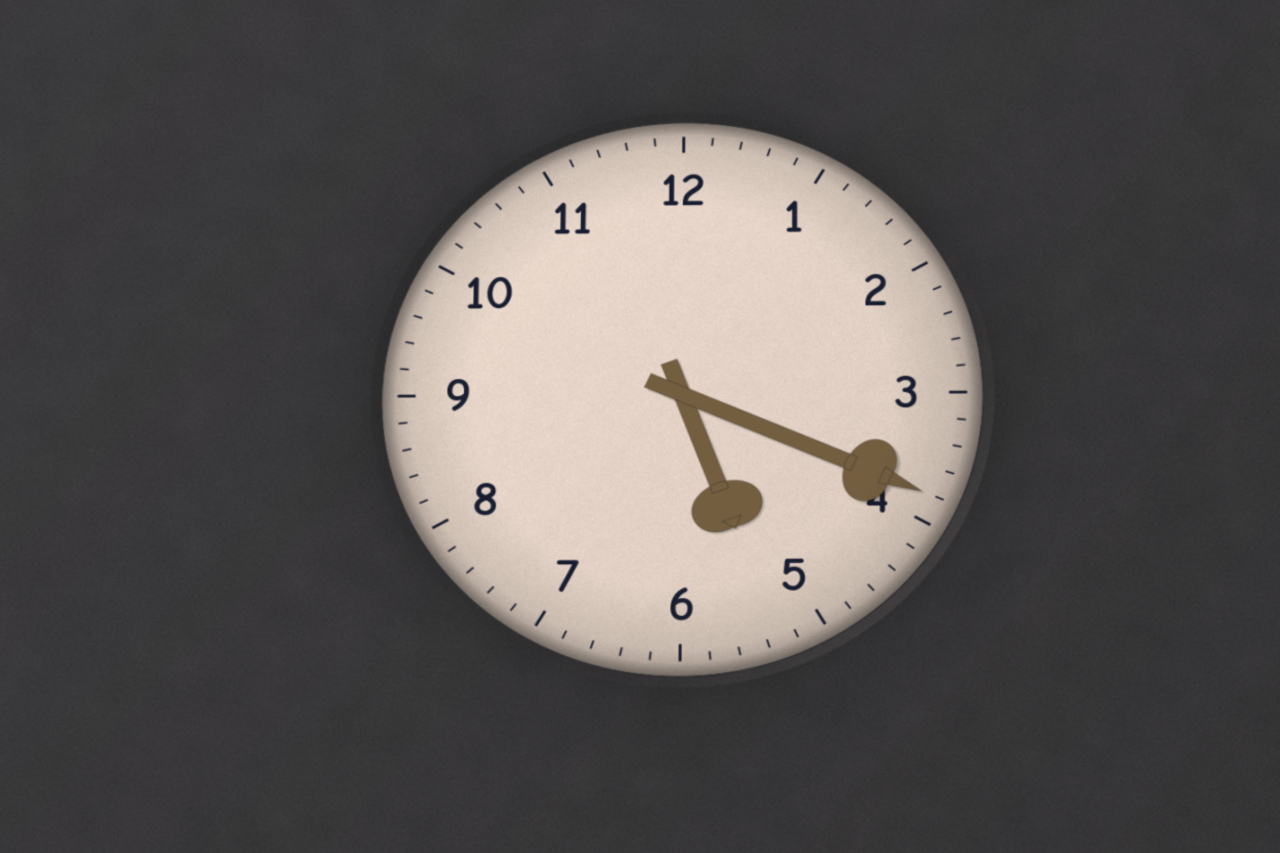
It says 5:19
